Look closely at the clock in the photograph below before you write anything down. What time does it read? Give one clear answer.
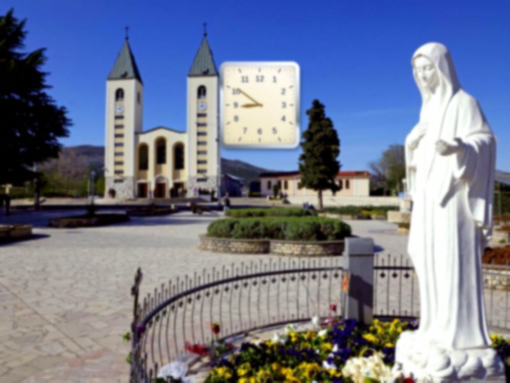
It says 8:51
